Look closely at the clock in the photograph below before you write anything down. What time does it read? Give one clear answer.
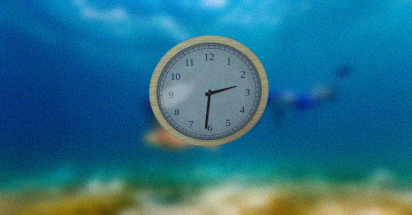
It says 2:31
